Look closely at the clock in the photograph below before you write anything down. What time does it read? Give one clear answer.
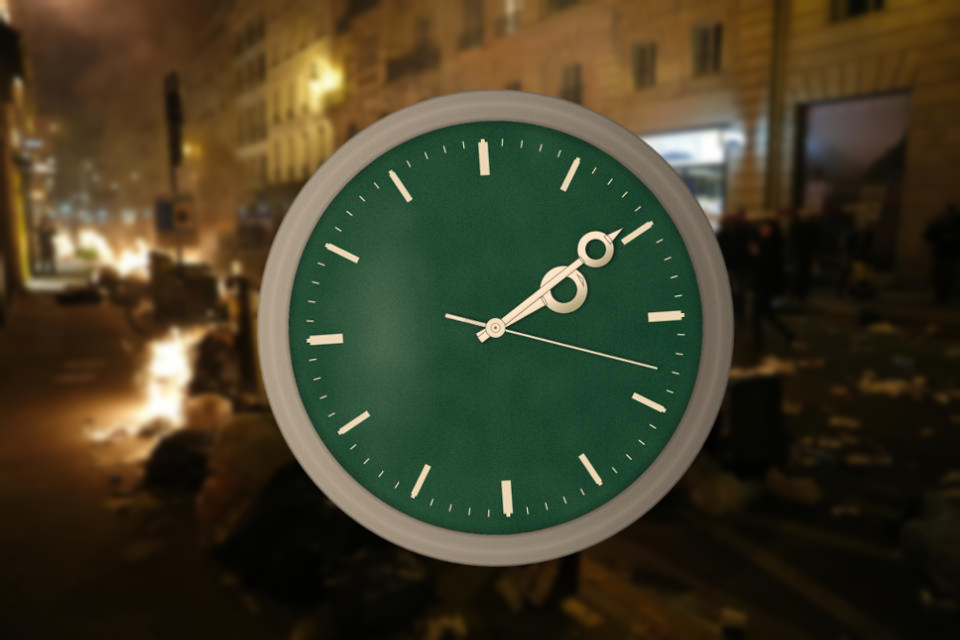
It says 2:09:18
